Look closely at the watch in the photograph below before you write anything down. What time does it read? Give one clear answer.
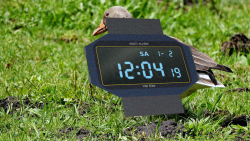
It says 12:04:19
